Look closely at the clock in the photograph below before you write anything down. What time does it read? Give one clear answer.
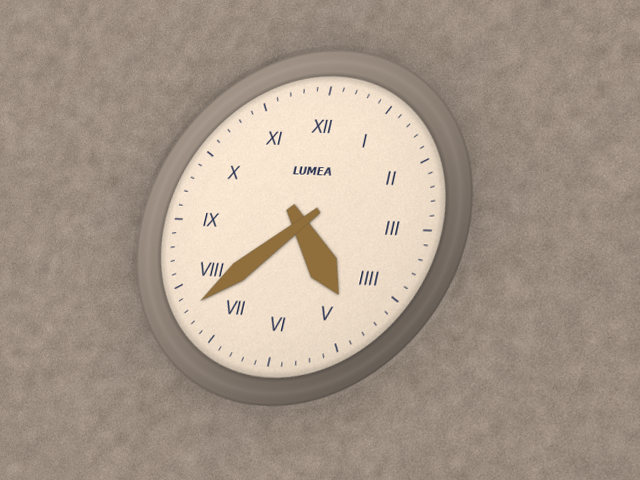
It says 4:38
